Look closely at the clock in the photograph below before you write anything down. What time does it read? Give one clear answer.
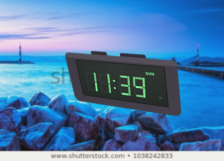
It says 11:39
